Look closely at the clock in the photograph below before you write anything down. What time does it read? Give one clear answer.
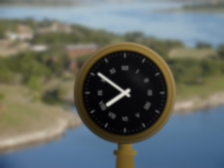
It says 7:51
